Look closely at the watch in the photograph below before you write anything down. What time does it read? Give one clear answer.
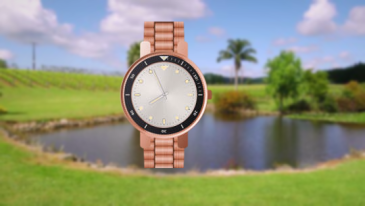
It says 7:56
